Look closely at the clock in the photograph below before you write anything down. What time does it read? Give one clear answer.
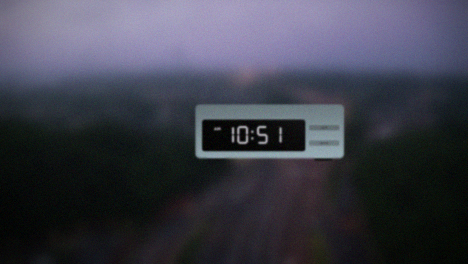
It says 10:51
